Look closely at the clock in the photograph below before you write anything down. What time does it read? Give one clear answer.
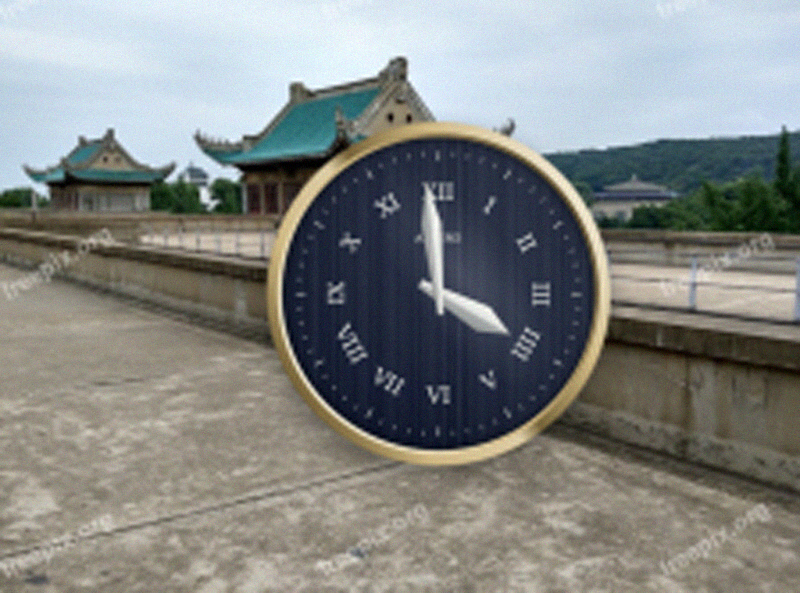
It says 3:59
